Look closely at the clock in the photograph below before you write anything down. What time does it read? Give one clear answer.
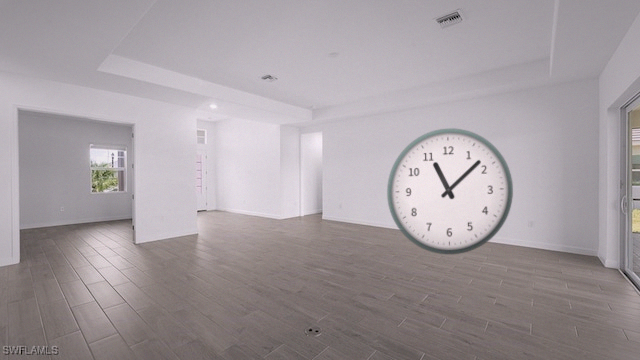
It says 11:08
